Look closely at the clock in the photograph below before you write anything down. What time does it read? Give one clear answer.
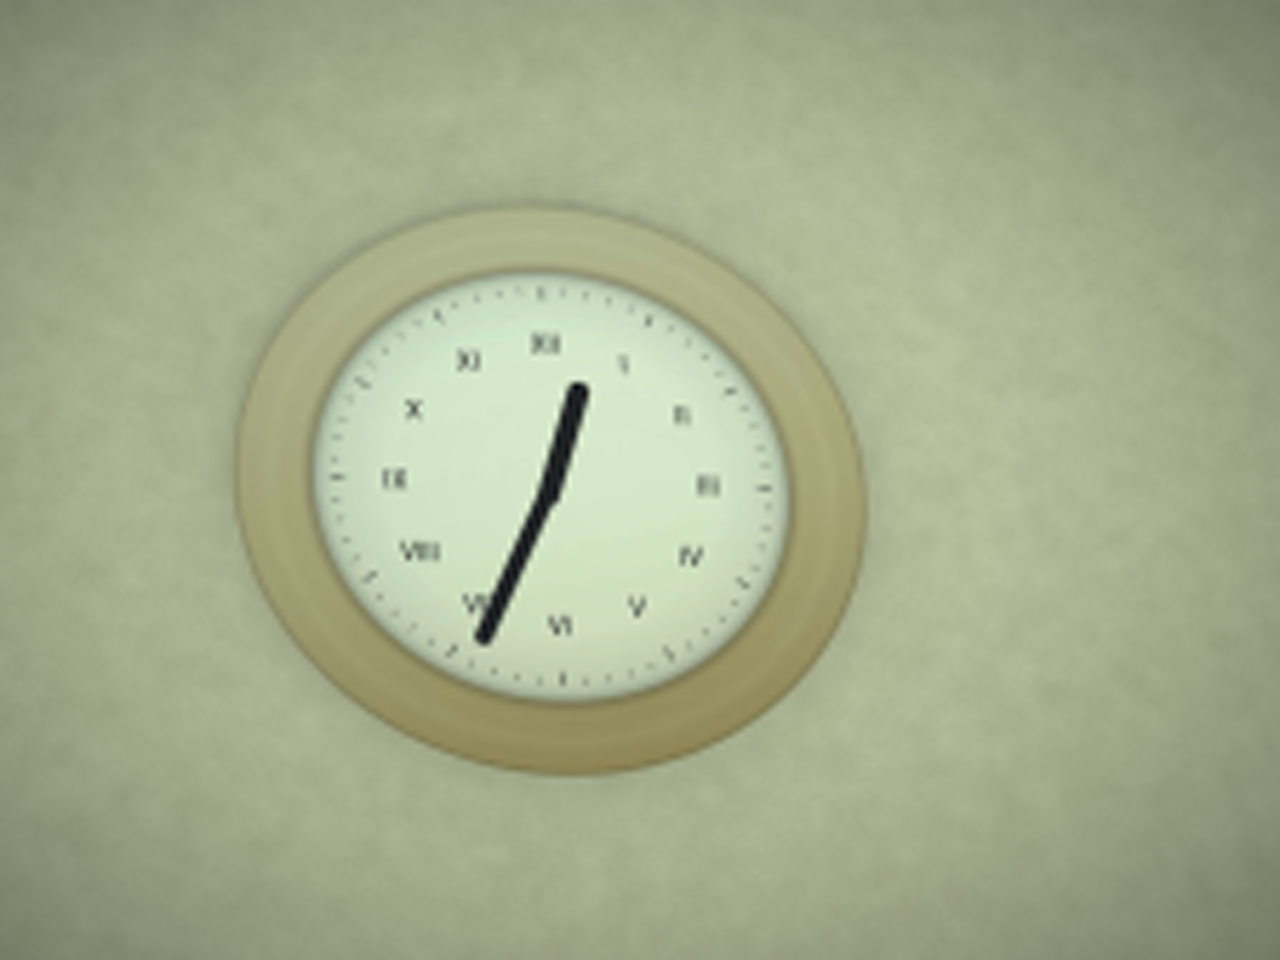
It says 12:34
